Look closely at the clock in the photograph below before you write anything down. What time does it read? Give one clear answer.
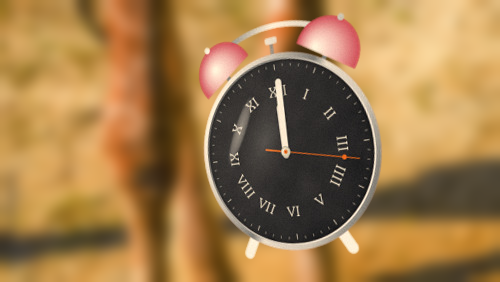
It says 12:00:17
